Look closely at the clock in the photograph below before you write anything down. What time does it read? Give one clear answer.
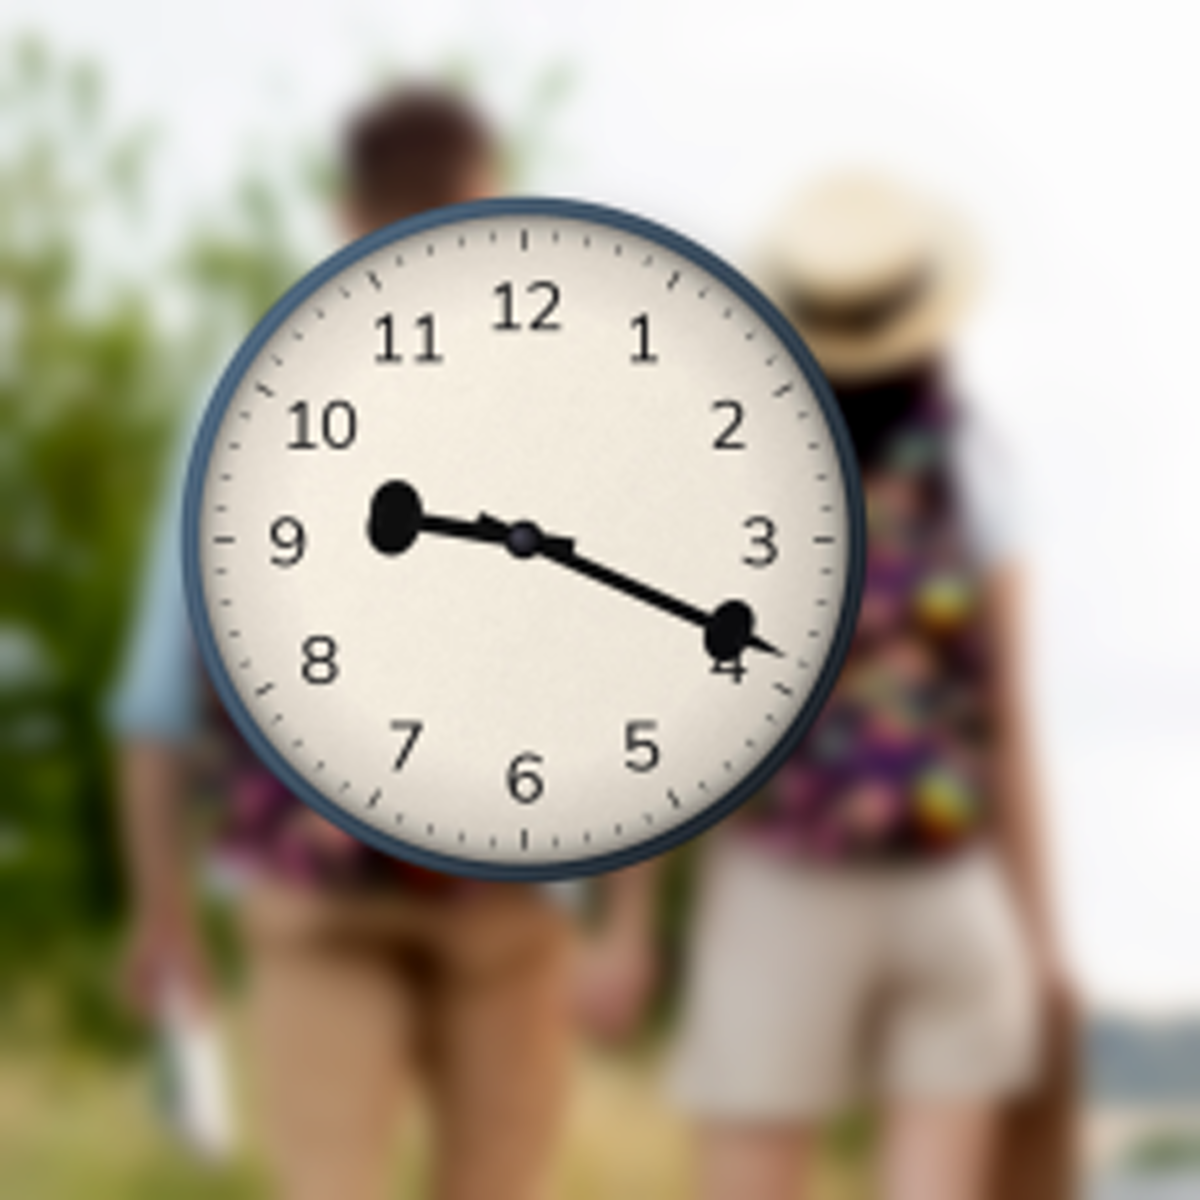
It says 9:19
